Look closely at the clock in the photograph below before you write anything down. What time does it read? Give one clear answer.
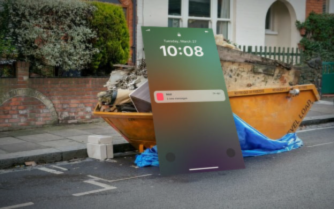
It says 10:08
